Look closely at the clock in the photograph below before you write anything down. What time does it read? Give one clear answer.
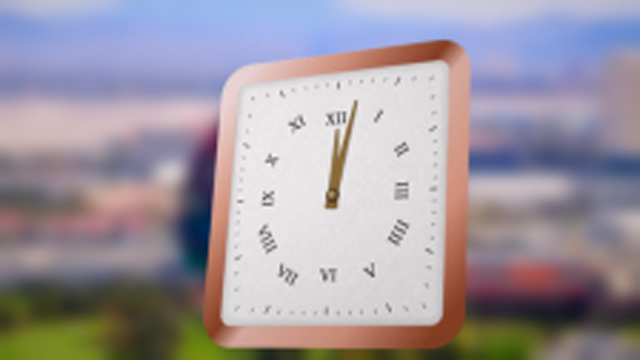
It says 12:02
